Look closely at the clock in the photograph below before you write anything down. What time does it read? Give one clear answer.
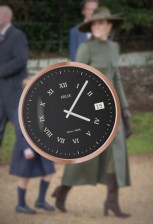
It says 4:07
